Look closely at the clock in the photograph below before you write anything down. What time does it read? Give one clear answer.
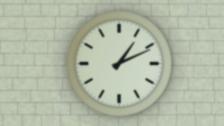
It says 1:11
